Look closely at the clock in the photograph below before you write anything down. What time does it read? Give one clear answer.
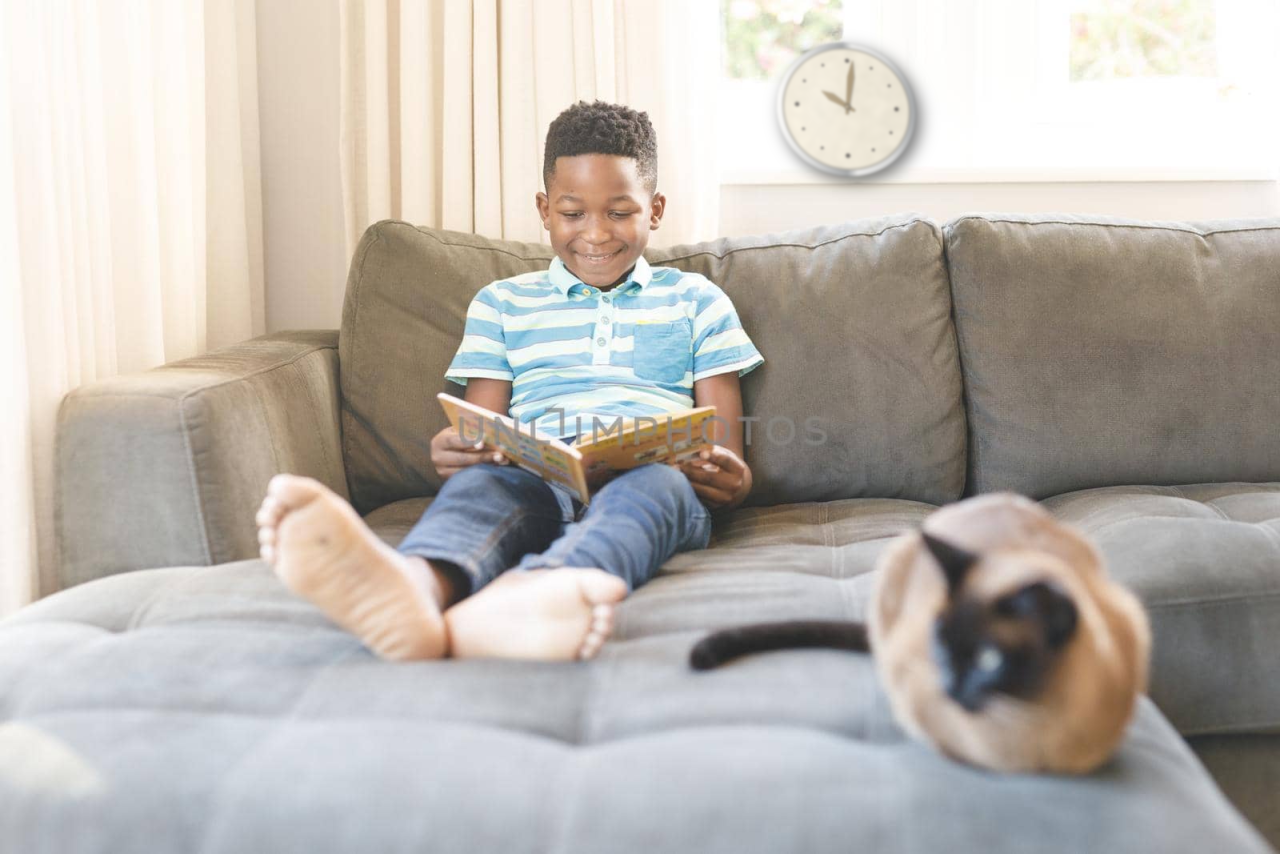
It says 10:01
